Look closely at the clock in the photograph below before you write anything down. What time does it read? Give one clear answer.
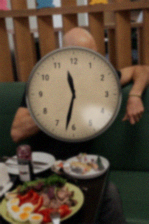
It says 11:32
